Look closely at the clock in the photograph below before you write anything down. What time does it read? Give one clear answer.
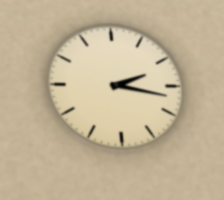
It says 2:17
